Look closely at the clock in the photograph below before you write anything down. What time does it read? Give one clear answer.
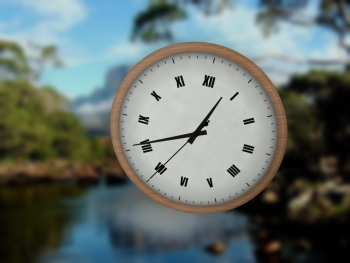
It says 12:40:35
